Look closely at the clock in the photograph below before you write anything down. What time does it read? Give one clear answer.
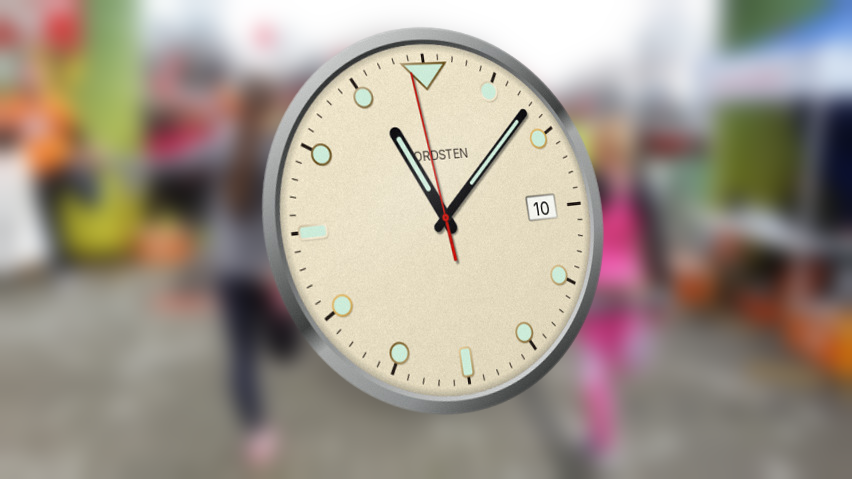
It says 11:07:59
